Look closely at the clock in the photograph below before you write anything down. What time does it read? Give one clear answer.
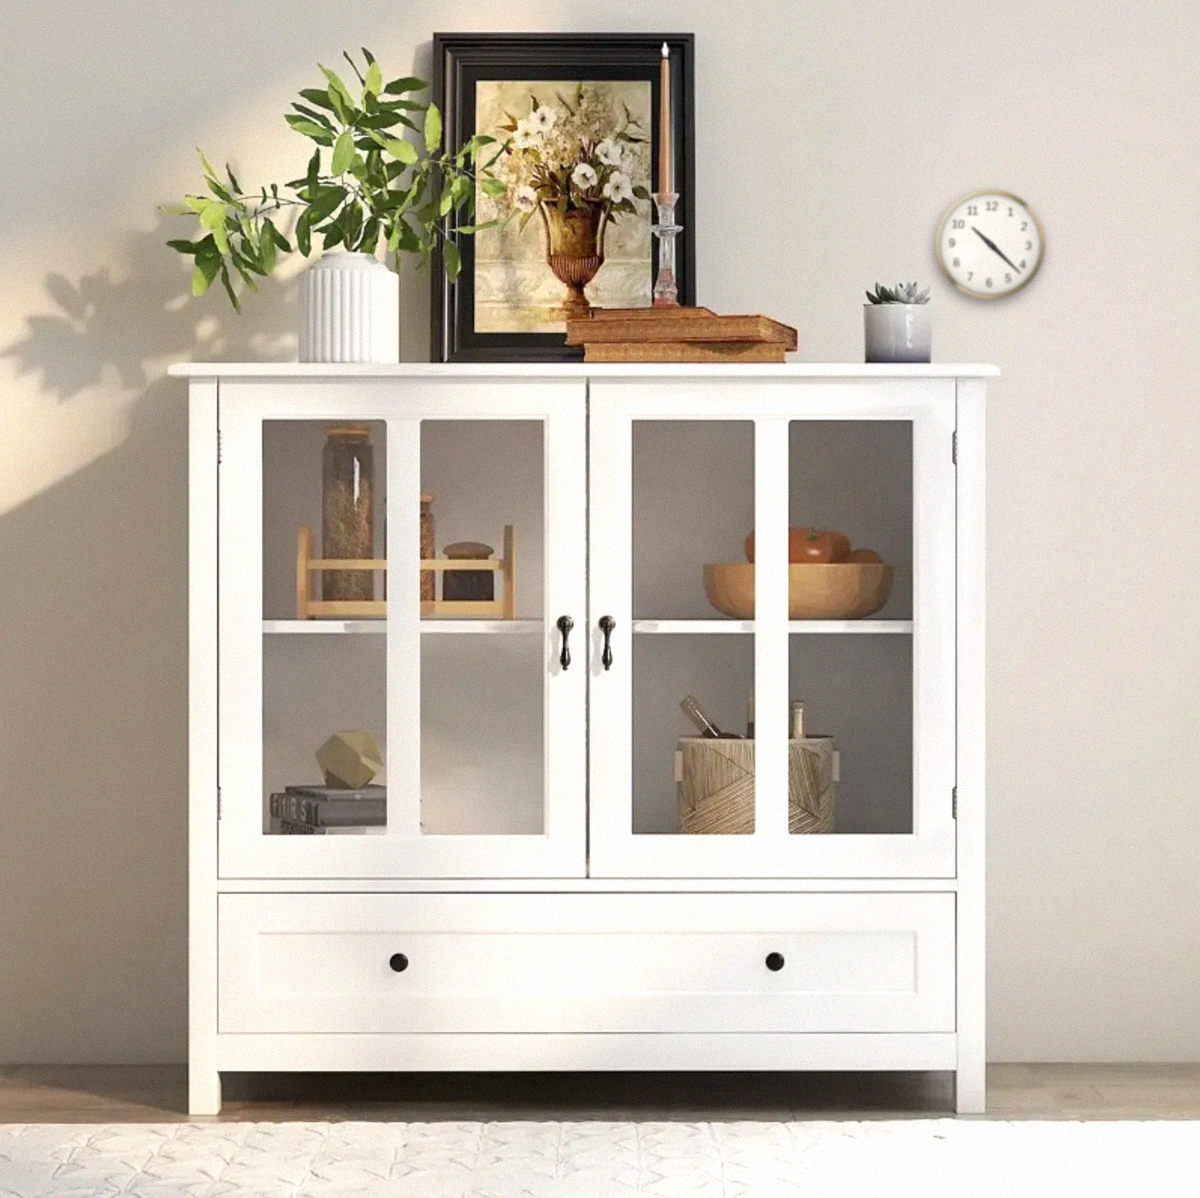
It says 10:22
